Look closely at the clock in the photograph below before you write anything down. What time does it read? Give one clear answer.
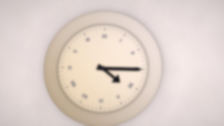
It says 4:15
